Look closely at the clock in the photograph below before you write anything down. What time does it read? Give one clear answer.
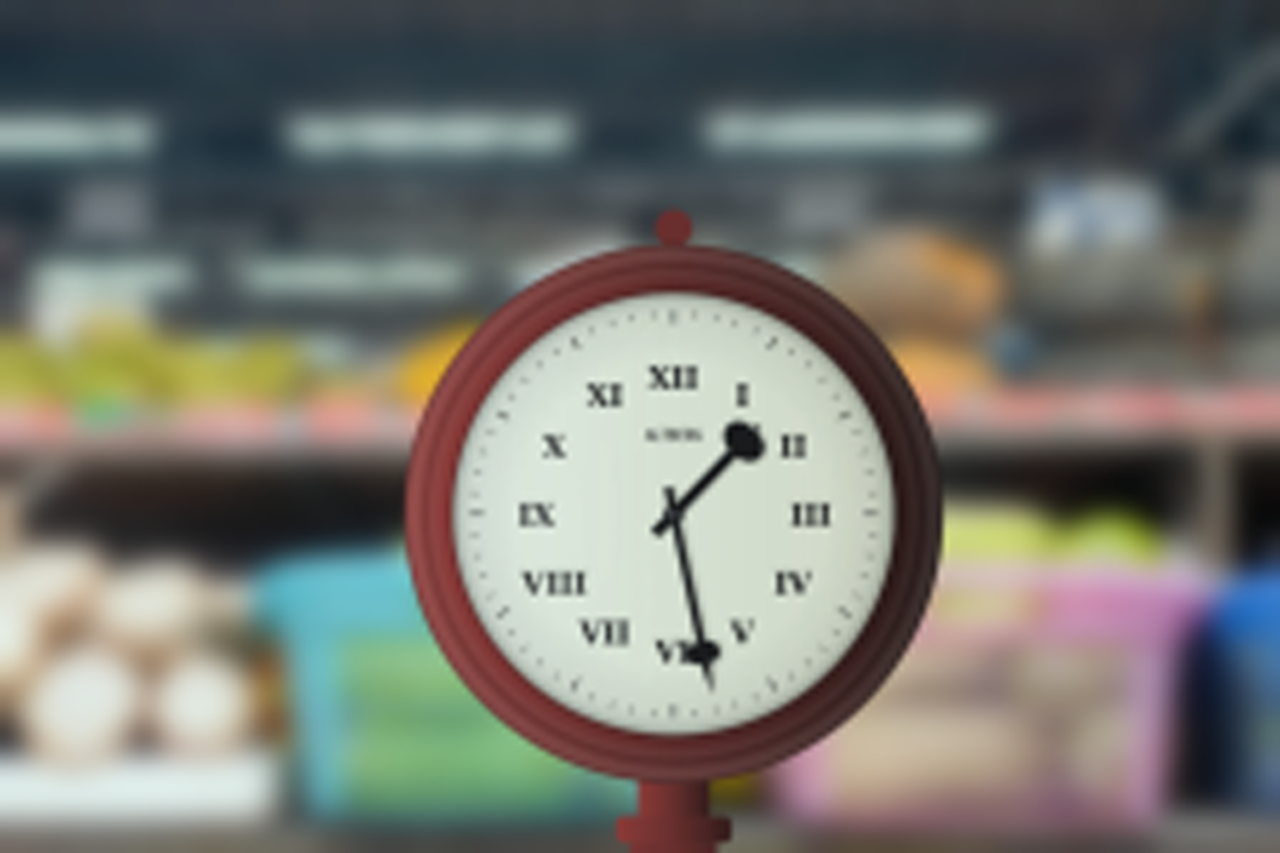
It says 1:28
